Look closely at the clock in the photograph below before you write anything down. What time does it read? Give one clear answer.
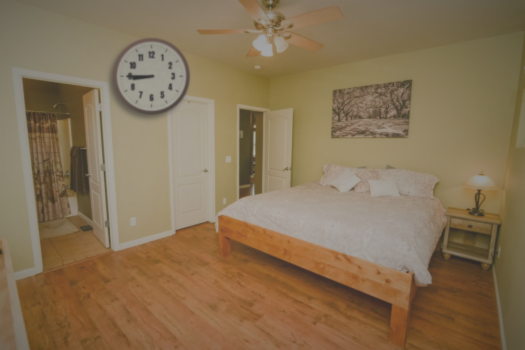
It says 8:45
